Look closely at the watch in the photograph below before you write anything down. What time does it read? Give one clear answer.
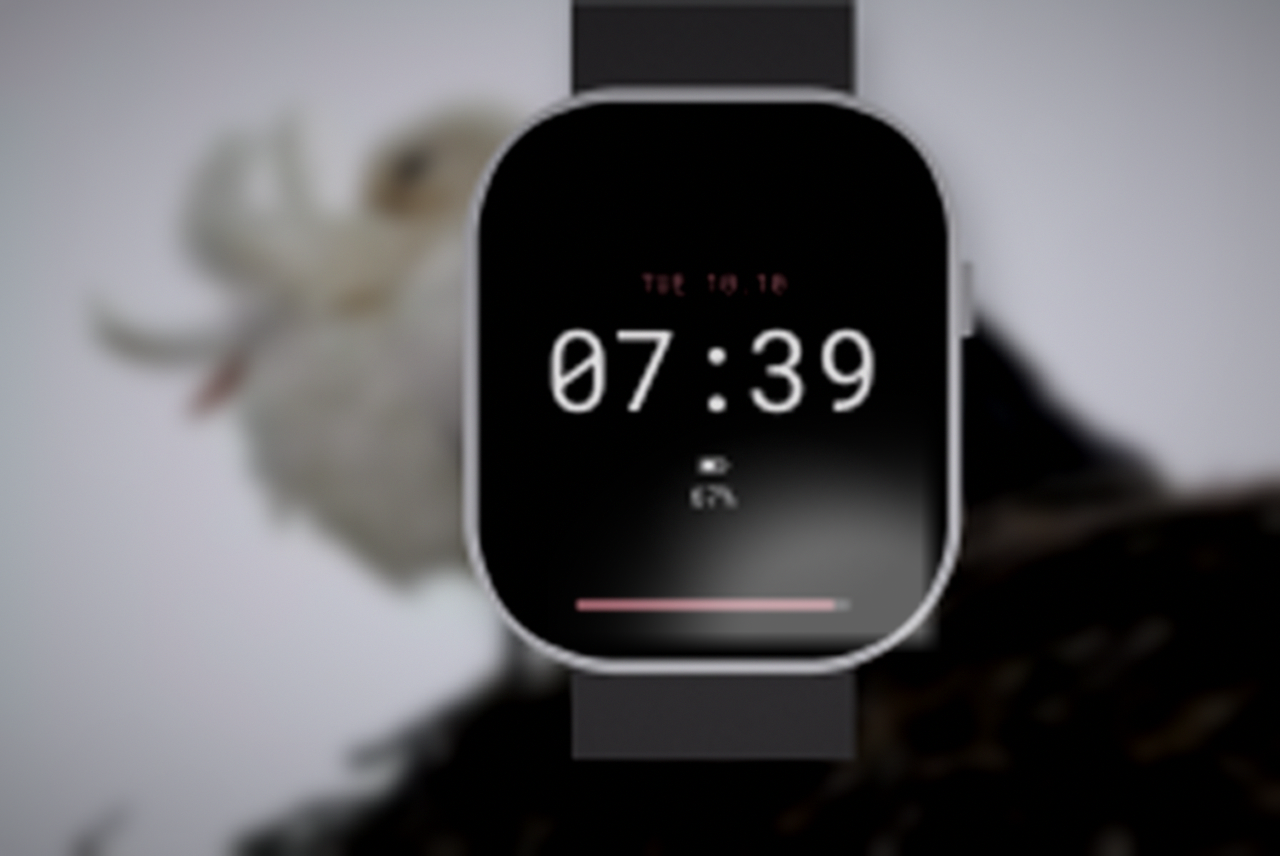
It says 7:39
